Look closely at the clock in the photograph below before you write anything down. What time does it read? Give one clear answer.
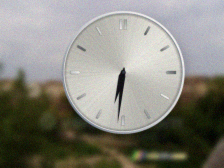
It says 6:31
